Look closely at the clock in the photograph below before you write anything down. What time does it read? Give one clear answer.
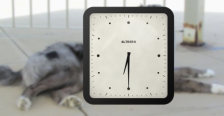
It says 6:30
